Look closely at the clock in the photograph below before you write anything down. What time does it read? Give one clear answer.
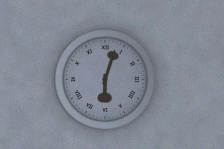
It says 6:03
